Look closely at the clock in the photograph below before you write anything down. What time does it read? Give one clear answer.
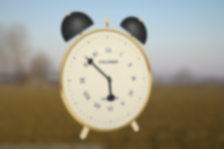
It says 5:52
